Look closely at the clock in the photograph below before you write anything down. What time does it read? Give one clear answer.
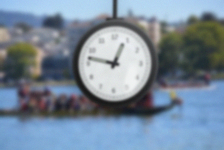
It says 12:47
